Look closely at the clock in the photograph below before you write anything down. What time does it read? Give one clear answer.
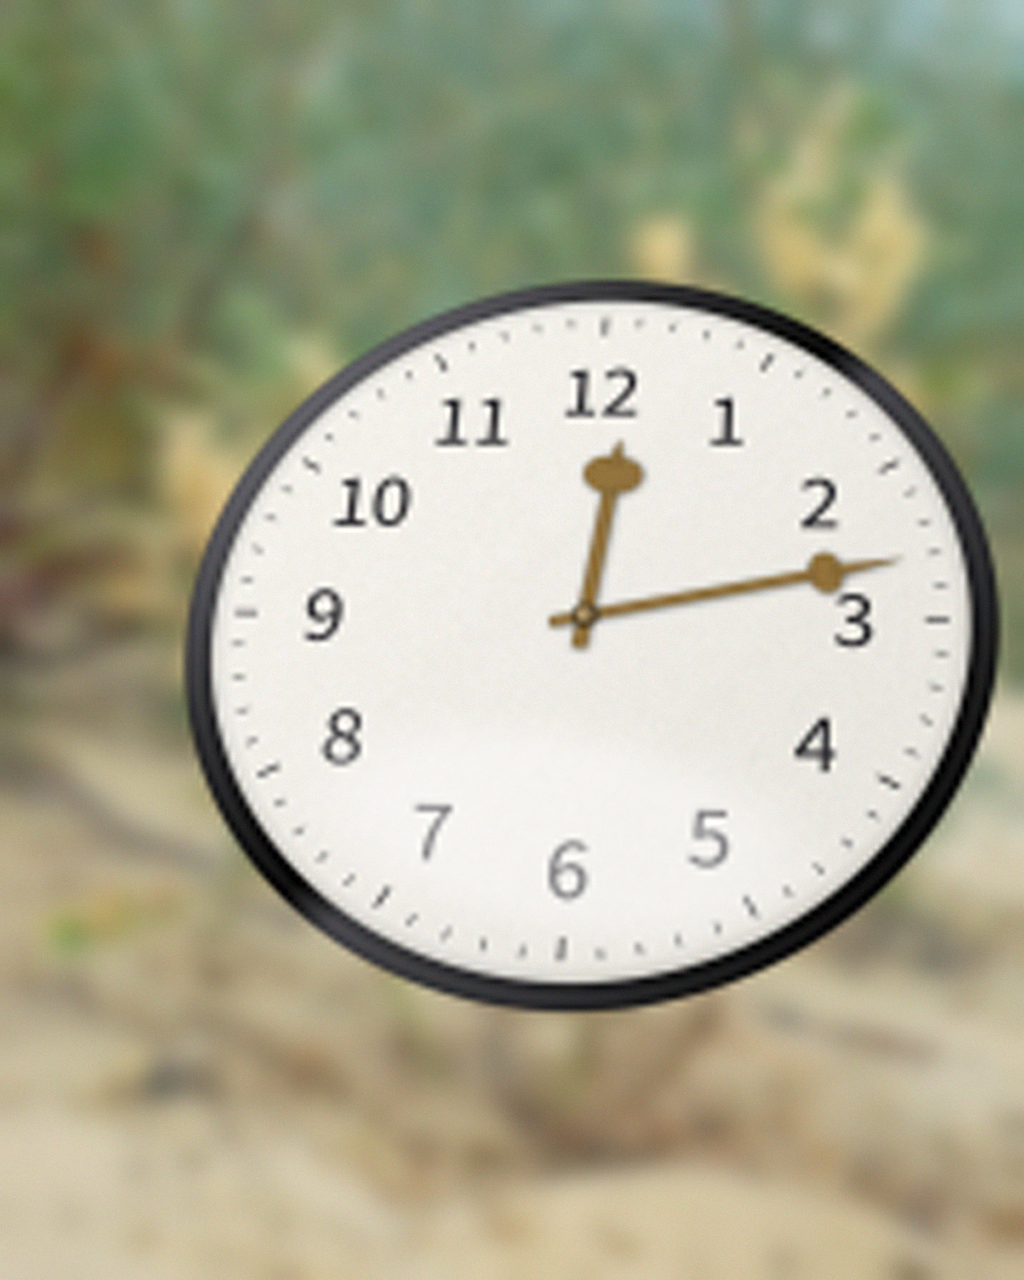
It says 12:13
